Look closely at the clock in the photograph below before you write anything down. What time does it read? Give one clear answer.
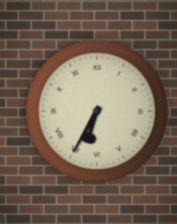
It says 6:35
